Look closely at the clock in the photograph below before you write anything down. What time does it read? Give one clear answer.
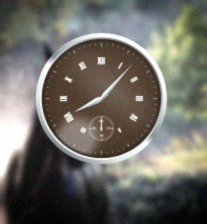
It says 8:07
